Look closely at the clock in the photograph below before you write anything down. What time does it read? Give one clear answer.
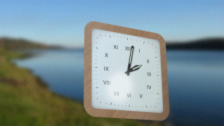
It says 2:02
